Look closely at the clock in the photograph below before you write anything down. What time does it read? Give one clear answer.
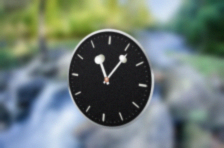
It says 11:06
